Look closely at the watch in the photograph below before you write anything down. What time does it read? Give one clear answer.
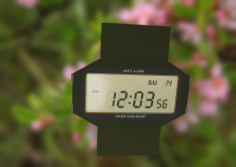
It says 12:03:56
